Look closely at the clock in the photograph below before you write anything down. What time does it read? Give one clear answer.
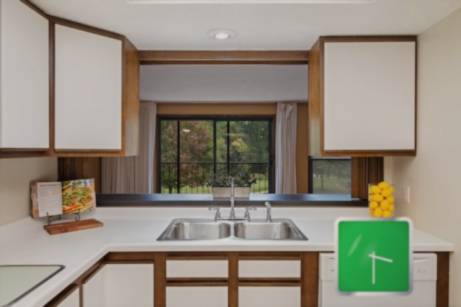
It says 3:30
